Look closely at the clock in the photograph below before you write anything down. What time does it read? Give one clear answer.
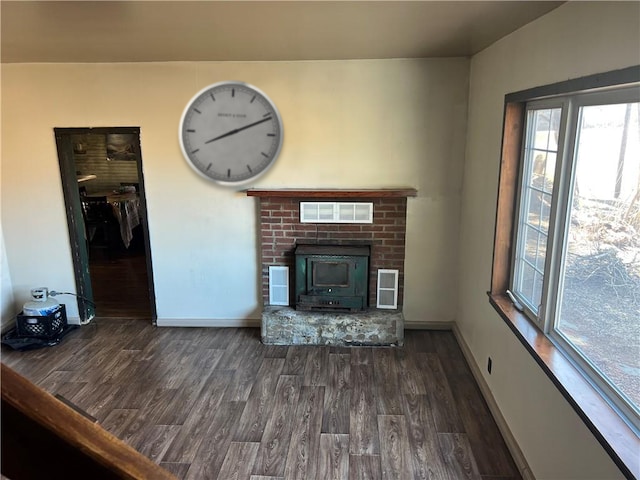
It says 8:11
